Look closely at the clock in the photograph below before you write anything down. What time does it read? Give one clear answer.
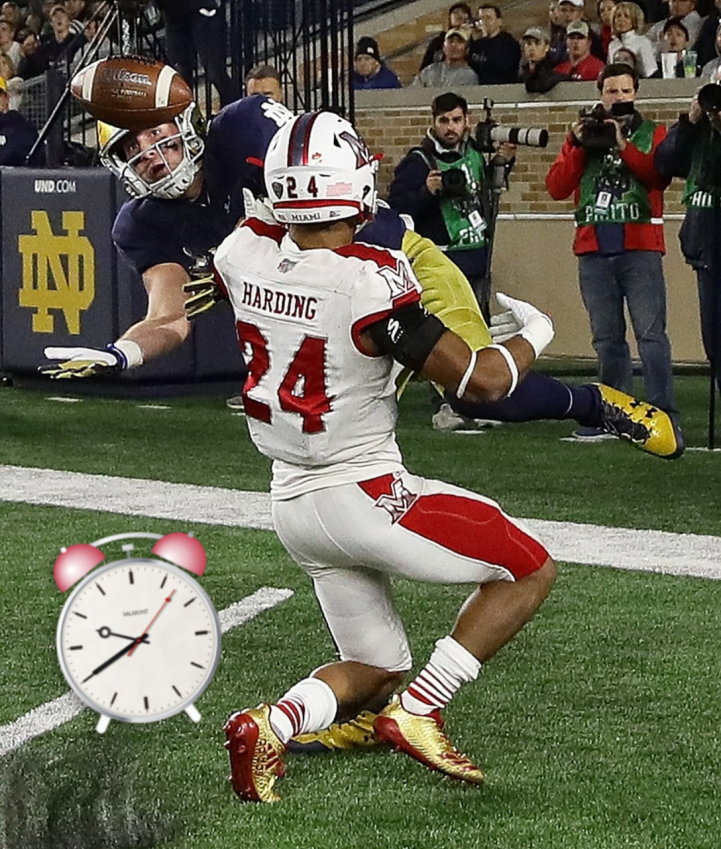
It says 9:40:07
